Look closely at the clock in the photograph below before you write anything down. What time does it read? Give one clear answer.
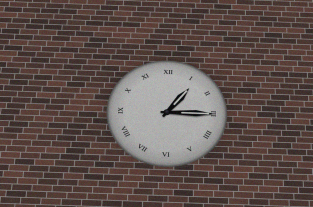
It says 1:15
